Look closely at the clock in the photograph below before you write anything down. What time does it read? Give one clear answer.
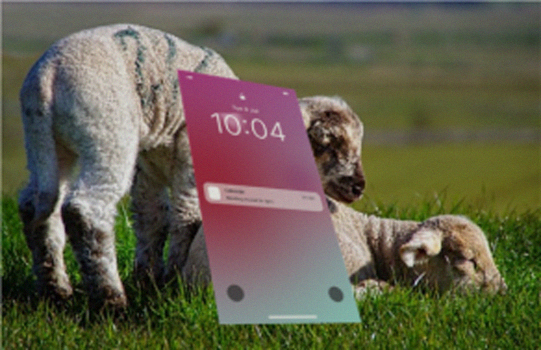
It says 10:04
